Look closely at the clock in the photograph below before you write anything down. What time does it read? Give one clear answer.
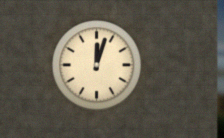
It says 12:03
